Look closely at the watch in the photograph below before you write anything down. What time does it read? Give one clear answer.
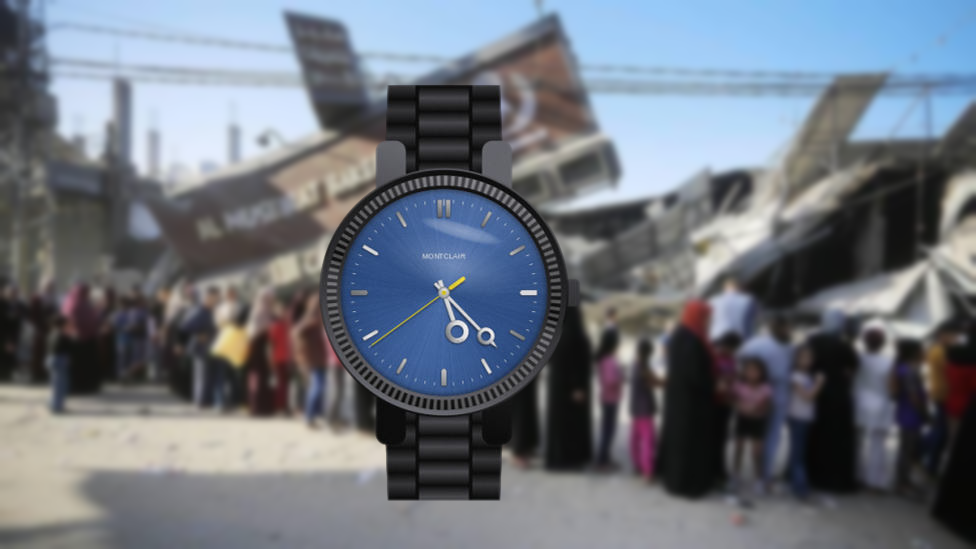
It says 5:22:39
